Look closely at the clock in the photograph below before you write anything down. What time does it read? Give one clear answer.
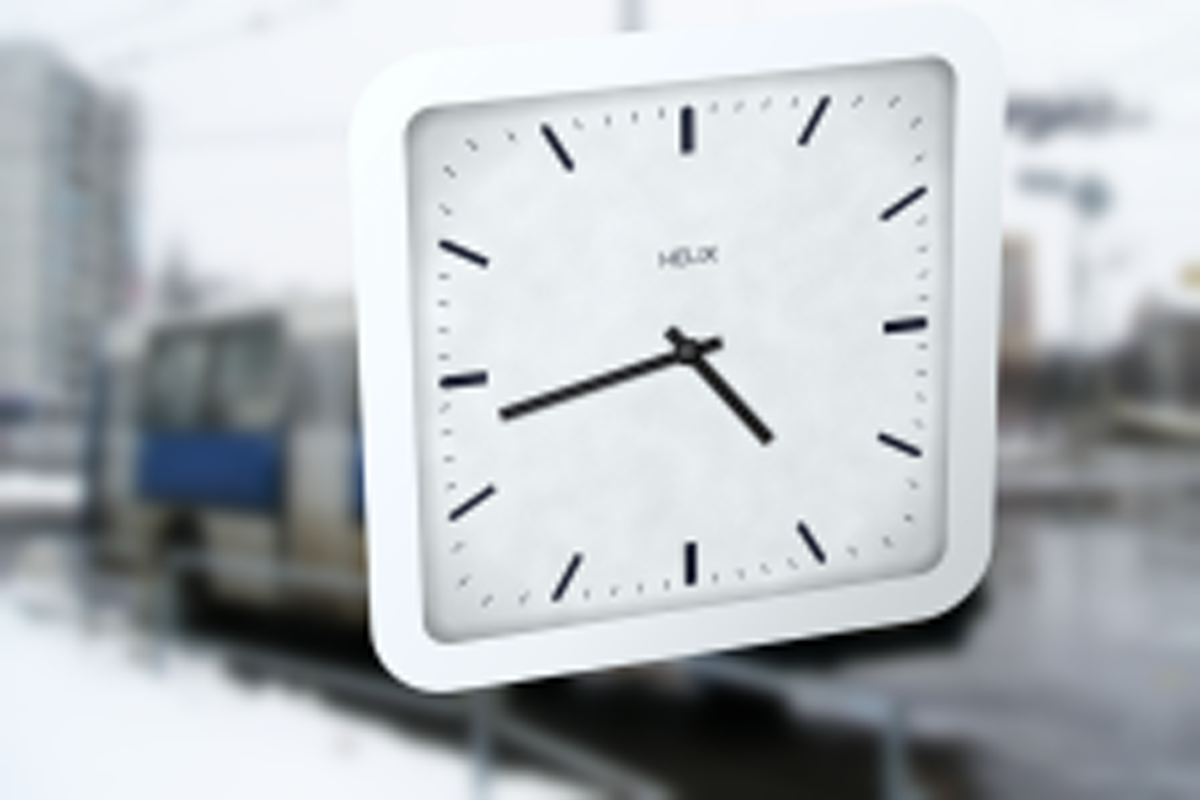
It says 4:43
